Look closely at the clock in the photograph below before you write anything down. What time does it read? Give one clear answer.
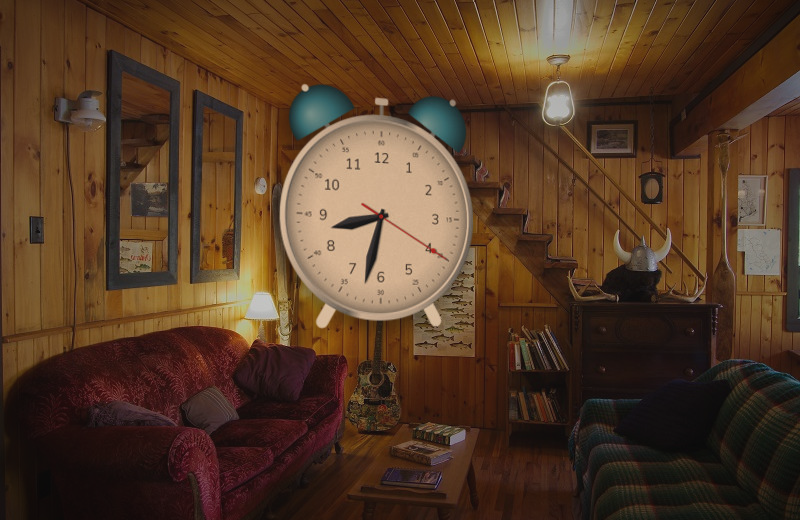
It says 8:32:20
